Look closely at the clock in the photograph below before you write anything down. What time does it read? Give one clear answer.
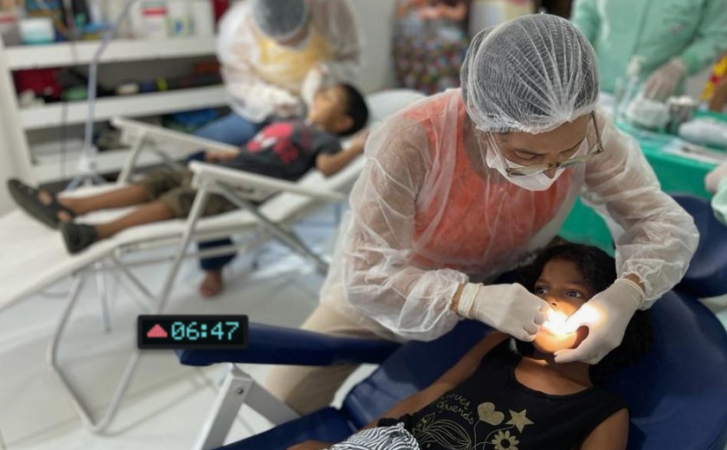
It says 6:47
